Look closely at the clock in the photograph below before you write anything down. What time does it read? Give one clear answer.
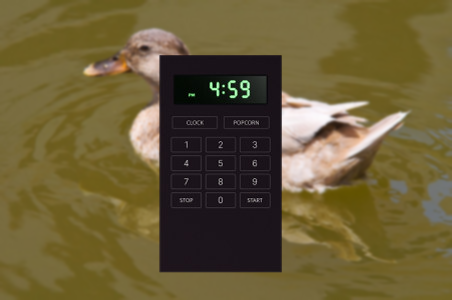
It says 4:59
